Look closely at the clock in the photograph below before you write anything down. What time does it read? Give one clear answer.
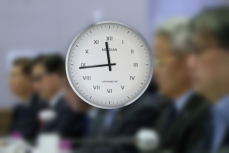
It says 11:44
